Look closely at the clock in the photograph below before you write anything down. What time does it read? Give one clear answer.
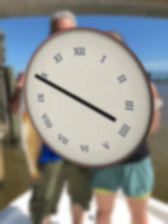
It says 3:49
